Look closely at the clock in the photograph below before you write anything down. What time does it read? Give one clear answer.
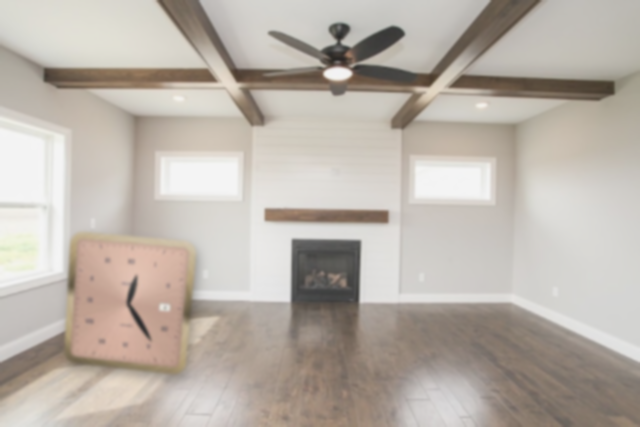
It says 12:24
